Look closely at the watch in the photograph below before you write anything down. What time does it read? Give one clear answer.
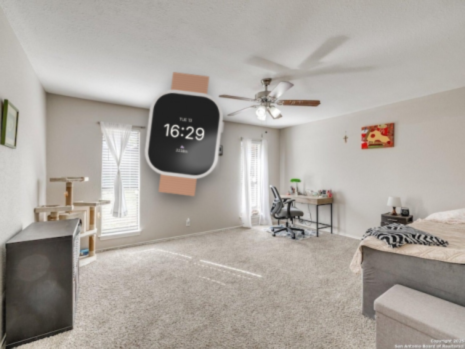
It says 16:29
